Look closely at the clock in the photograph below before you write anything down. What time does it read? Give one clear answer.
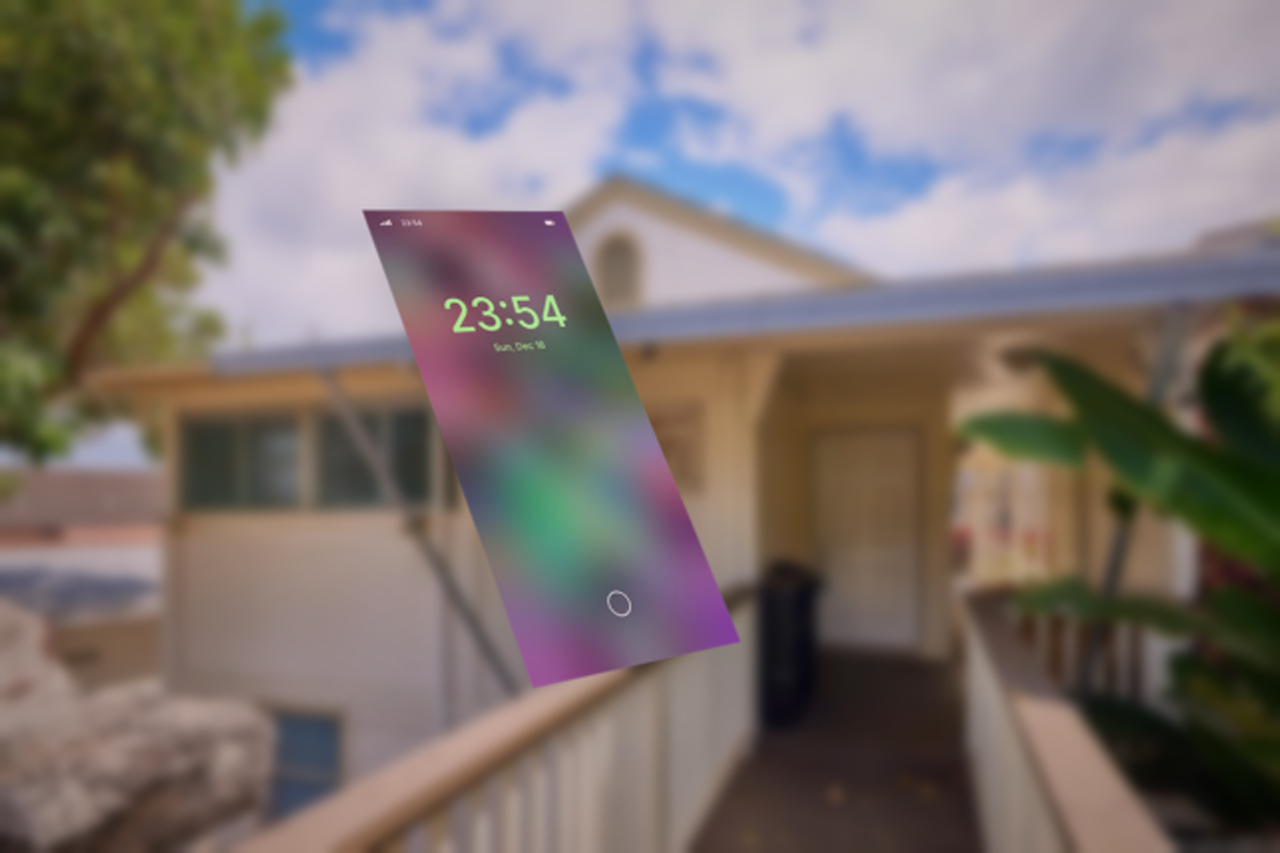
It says 23:54
